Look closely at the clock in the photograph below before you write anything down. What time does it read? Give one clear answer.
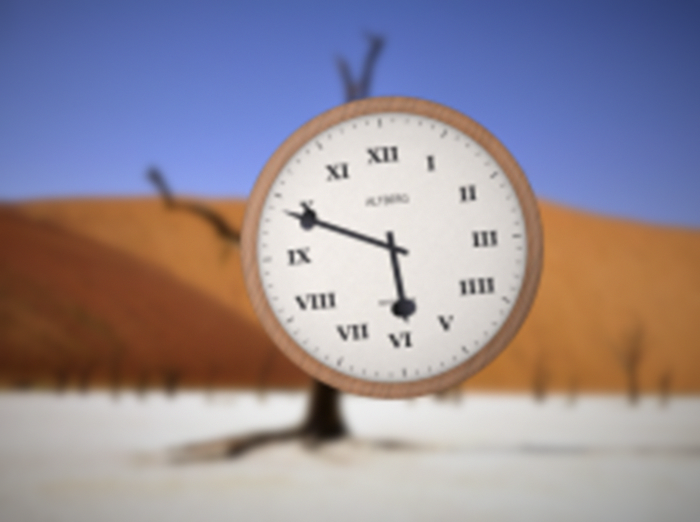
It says 5:49
